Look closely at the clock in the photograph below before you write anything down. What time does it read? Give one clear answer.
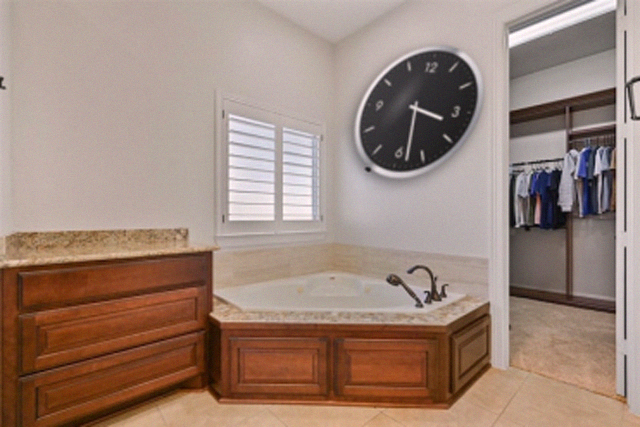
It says 3:28
